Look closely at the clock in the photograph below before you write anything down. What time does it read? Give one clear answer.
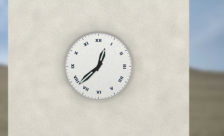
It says 12:38
